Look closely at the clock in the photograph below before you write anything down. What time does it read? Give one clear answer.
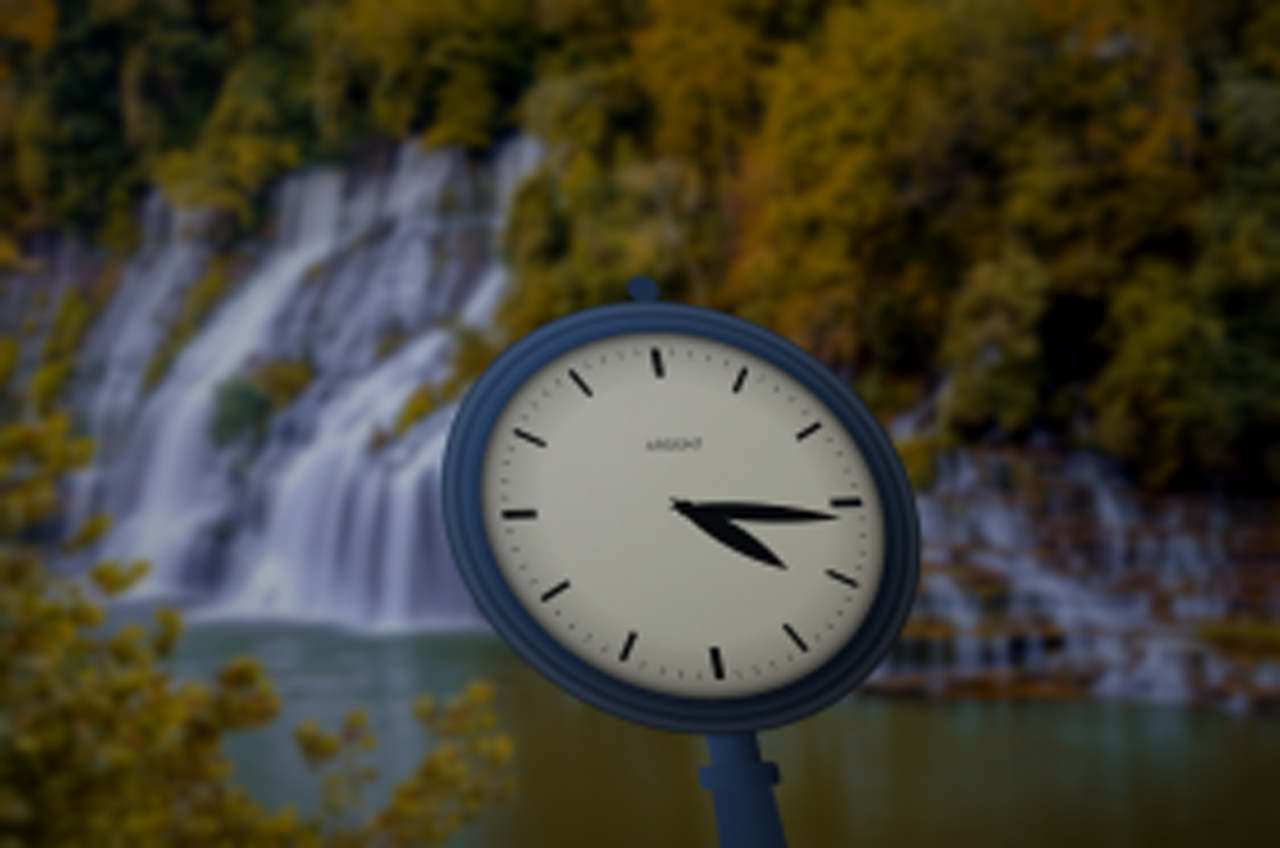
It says 4:16
